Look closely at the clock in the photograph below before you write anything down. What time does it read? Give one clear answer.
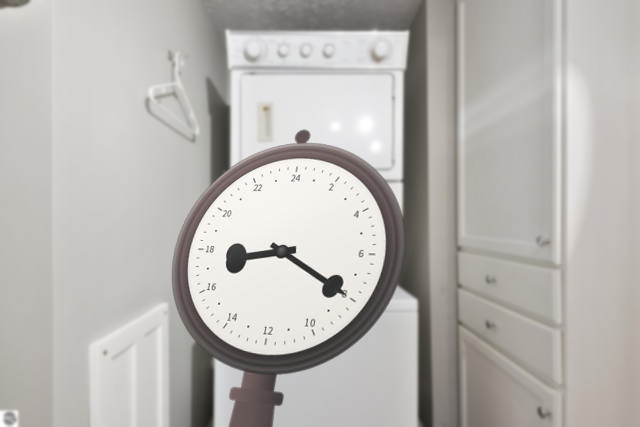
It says 17:20
